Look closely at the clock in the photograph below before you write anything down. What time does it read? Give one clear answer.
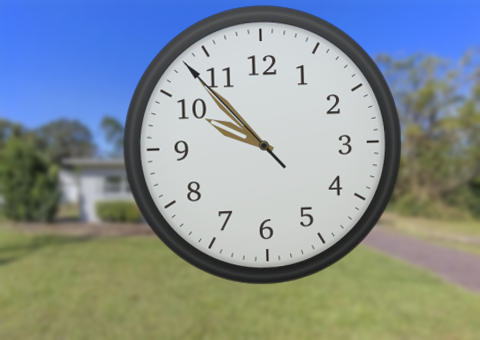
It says 9:52:53
